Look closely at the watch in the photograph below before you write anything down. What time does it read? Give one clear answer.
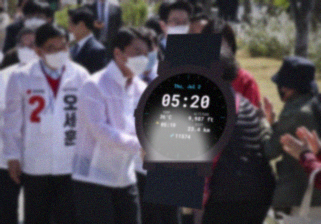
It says 5:20
